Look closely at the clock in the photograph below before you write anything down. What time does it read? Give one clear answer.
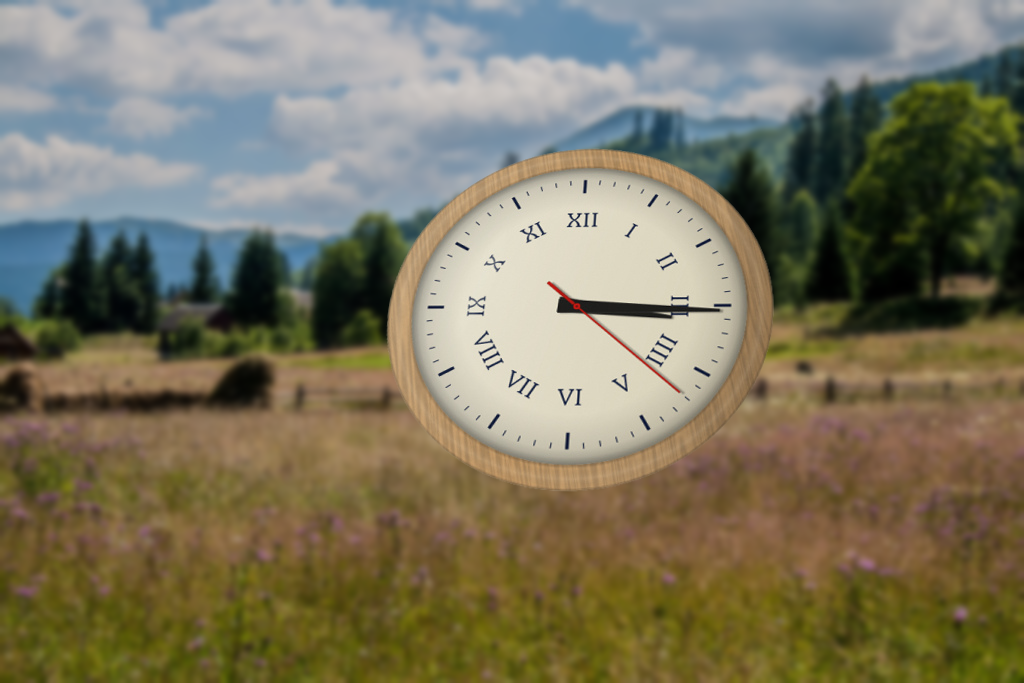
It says 3:15:22
